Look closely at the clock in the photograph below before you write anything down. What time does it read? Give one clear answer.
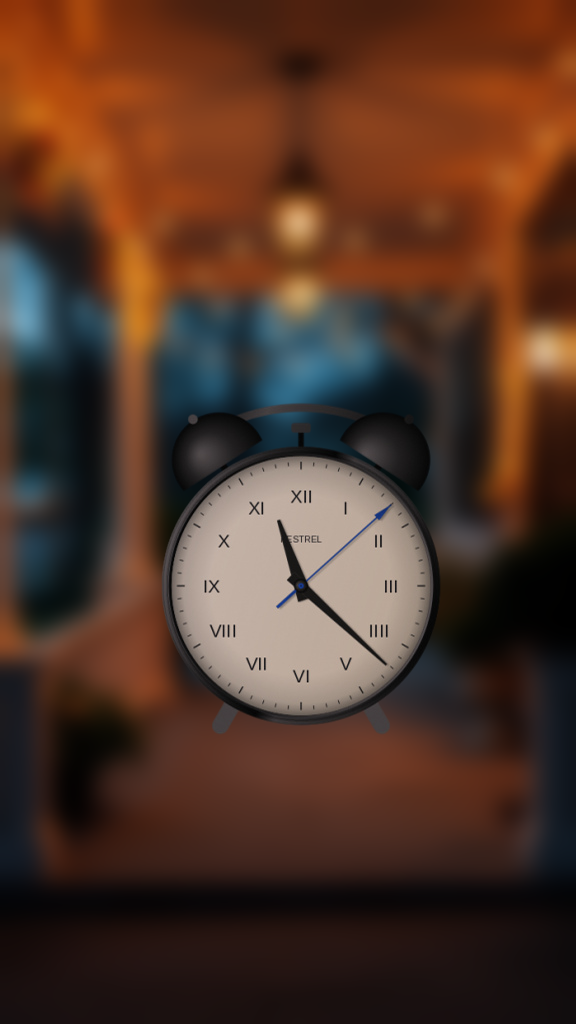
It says 11:22:08
